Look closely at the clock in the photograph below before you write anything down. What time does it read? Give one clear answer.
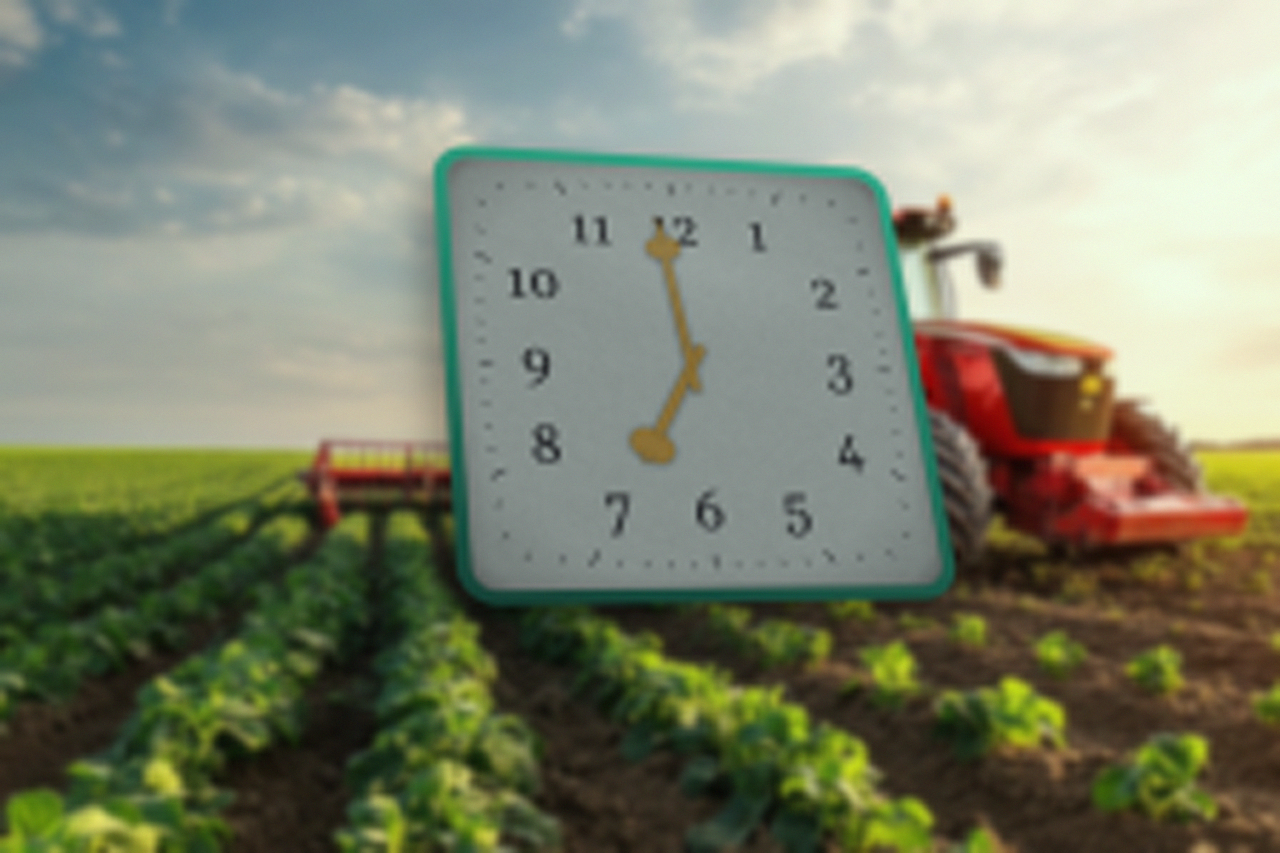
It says 6:59
